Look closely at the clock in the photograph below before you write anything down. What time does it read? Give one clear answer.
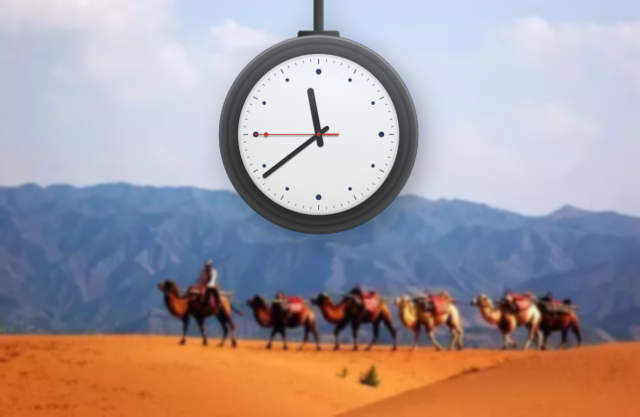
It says 11:38:45
